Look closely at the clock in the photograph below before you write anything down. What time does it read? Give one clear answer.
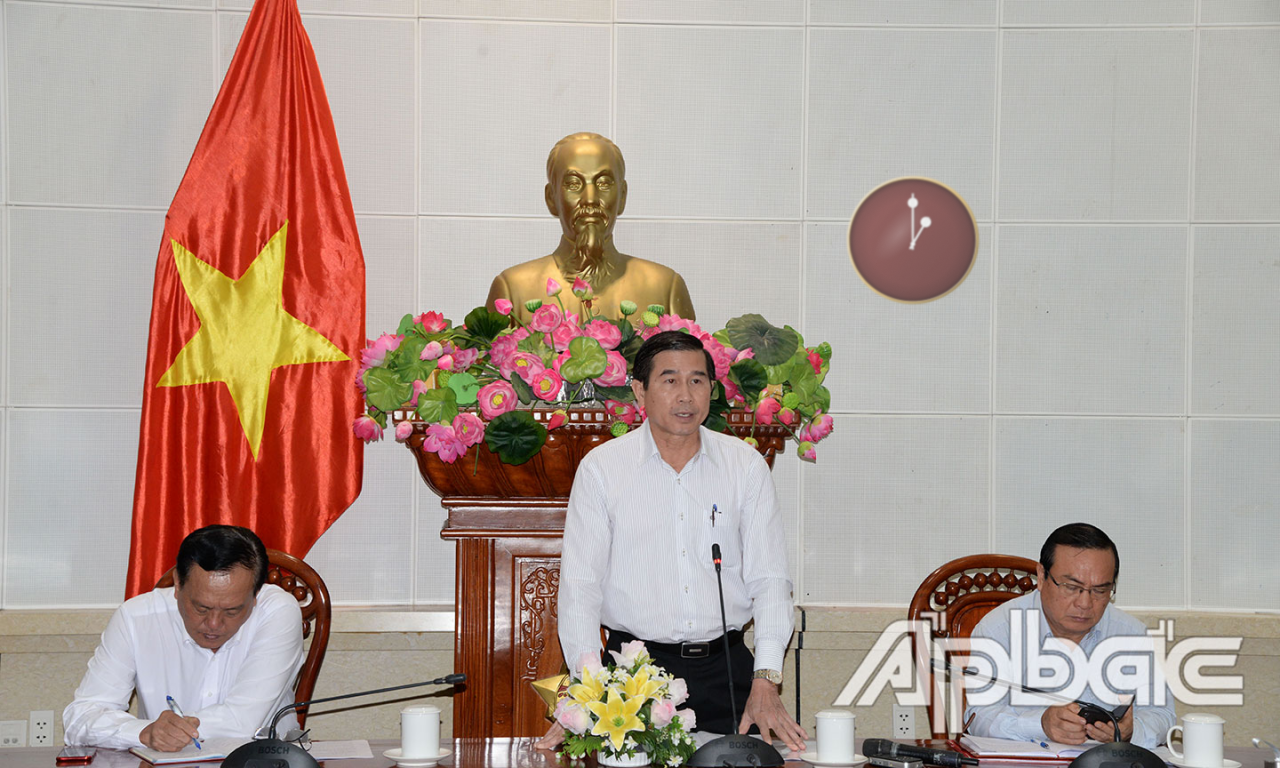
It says 1:00
